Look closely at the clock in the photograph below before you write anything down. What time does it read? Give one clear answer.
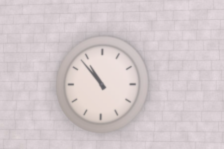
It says 10:53
